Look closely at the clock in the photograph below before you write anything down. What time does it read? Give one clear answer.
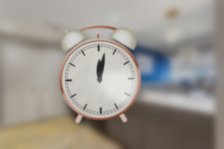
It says 12:02
